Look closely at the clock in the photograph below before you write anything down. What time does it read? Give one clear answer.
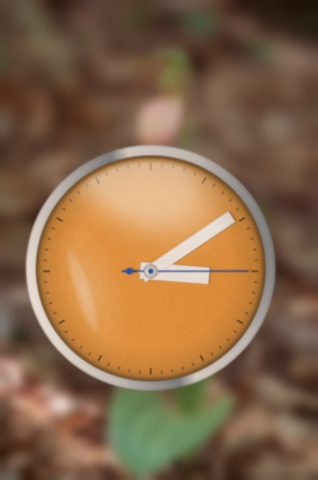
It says 3:09:15
